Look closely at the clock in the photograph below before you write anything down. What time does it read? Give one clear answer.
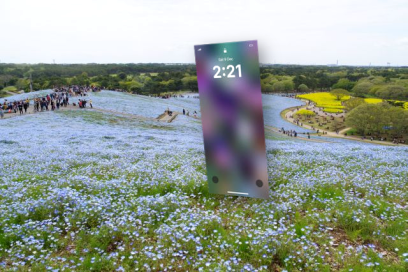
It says 2:21
